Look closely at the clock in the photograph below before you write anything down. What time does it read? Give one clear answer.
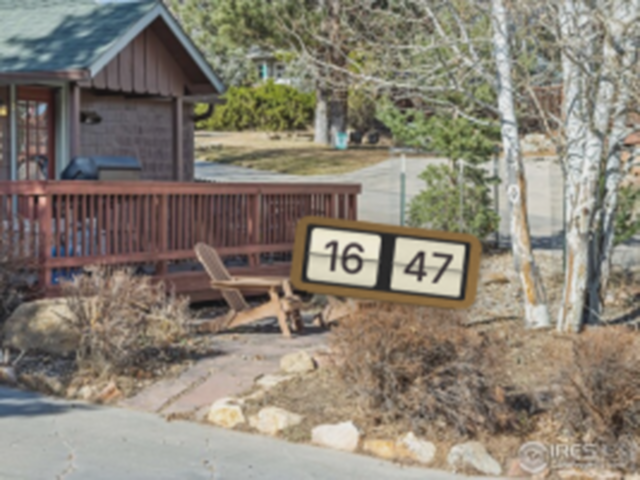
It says 16:47
